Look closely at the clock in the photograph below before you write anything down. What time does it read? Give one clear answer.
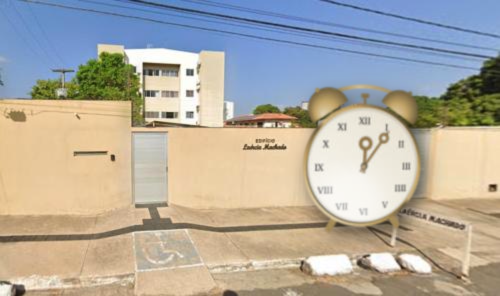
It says 12:06
